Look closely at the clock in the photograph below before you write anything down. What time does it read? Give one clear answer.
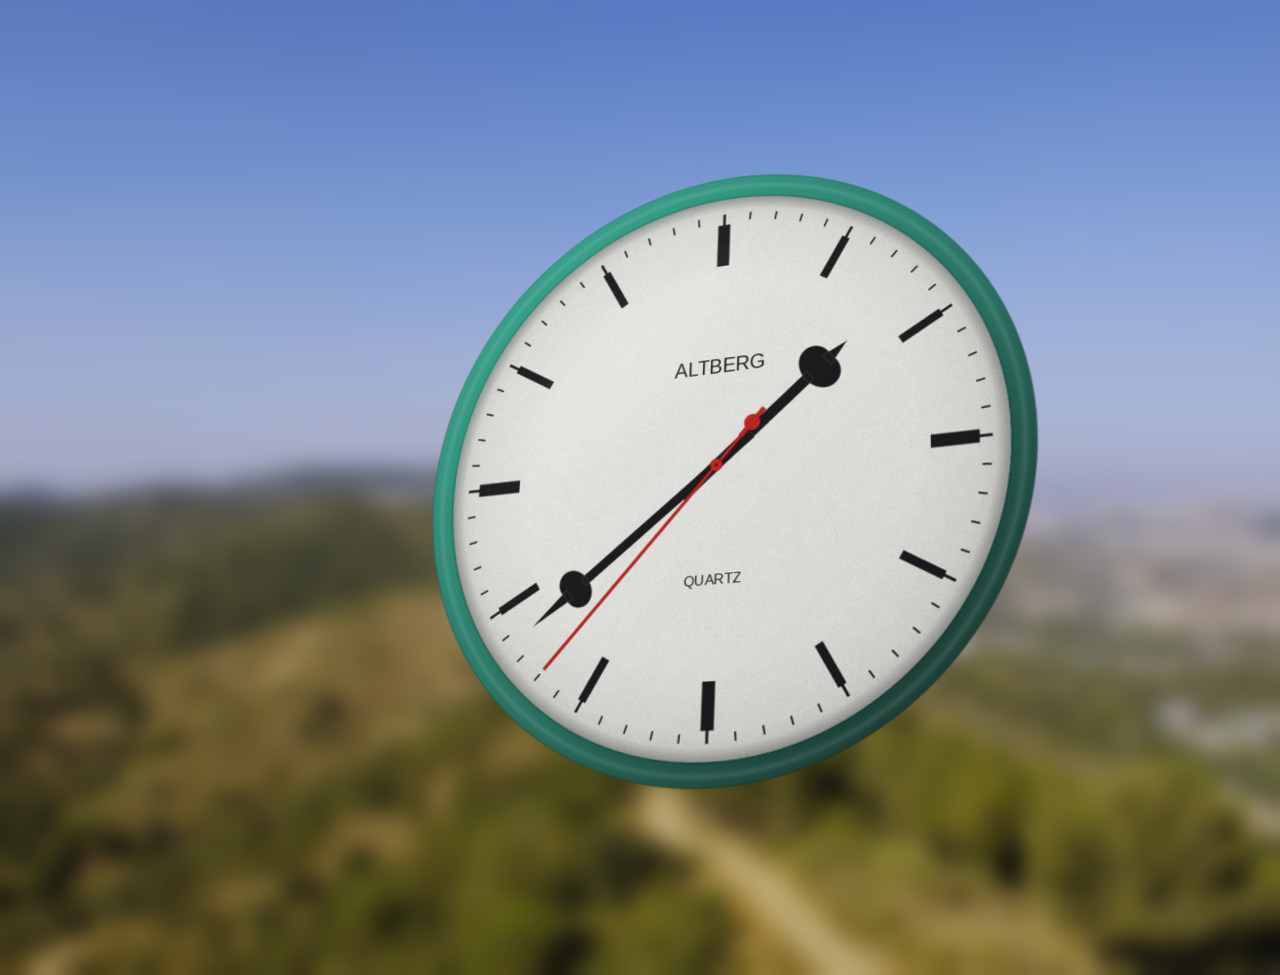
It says 1:38:37
